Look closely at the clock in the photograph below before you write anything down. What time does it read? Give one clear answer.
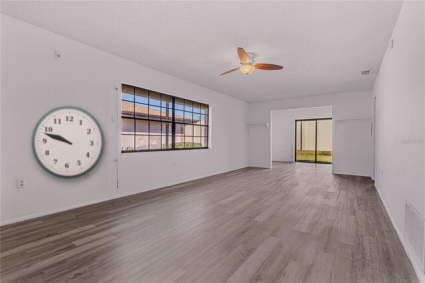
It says 9:48
